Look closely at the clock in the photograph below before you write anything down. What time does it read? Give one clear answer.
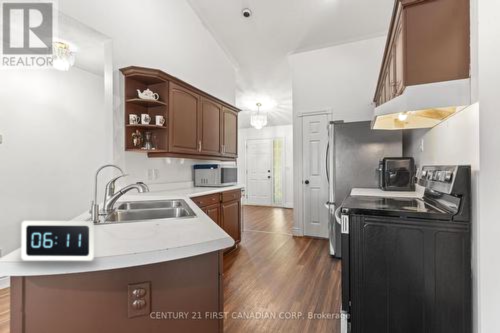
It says 6:11
